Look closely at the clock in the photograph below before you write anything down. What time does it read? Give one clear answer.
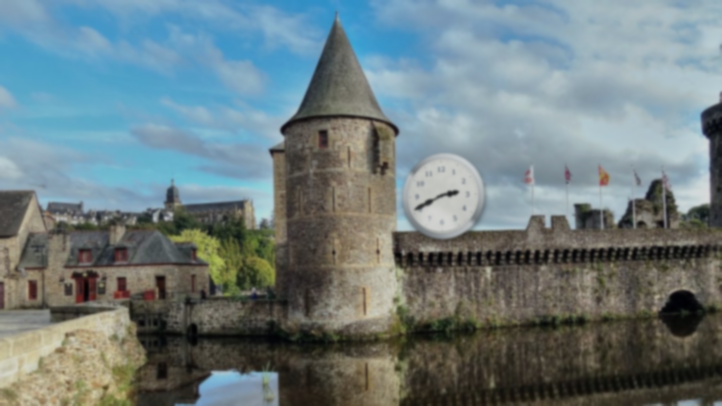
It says 2:41
